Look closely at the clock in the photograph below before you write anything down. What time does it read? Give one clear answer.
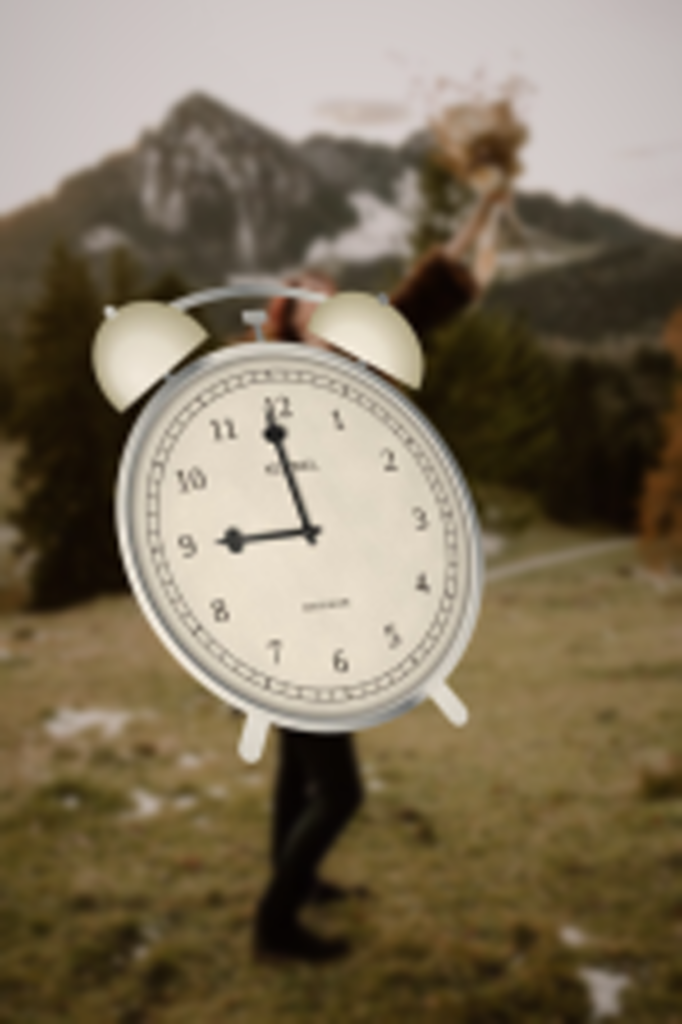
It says 8:59
